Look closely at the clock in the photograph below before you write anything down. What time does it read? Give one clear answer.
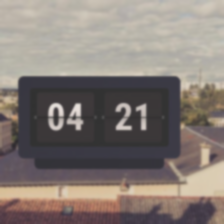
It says 4:21
